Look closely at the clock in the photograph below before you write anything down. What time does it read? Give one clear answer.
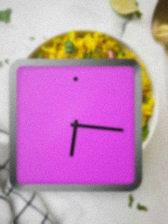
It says 6:16
